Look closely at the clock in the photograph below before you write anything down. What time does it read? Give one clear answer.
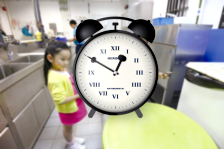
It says 12:50
